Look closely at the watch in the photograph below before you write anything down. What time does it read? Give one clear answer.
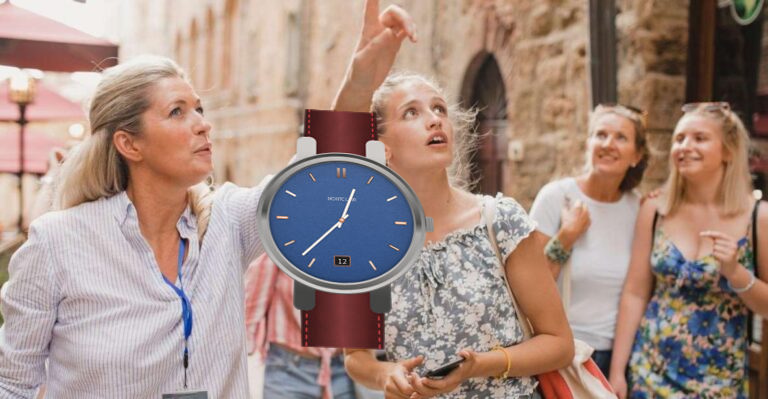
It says 12:37
